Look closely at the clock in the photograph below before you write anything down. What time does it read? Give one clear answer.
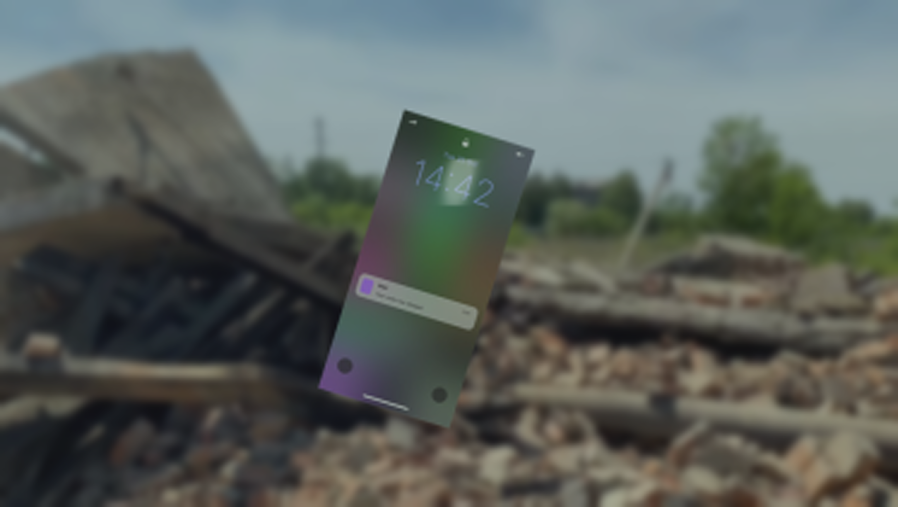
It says 14:42
